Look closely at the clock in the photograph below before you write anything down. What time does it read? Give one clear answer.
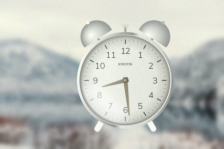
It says 8:29
